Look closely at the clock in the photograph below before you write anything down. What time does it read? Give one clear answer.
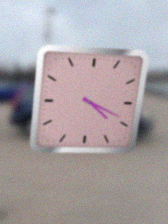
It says 4:19
